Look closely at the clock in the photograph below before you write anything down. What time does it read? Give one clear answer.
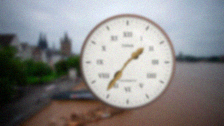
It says 1:36
